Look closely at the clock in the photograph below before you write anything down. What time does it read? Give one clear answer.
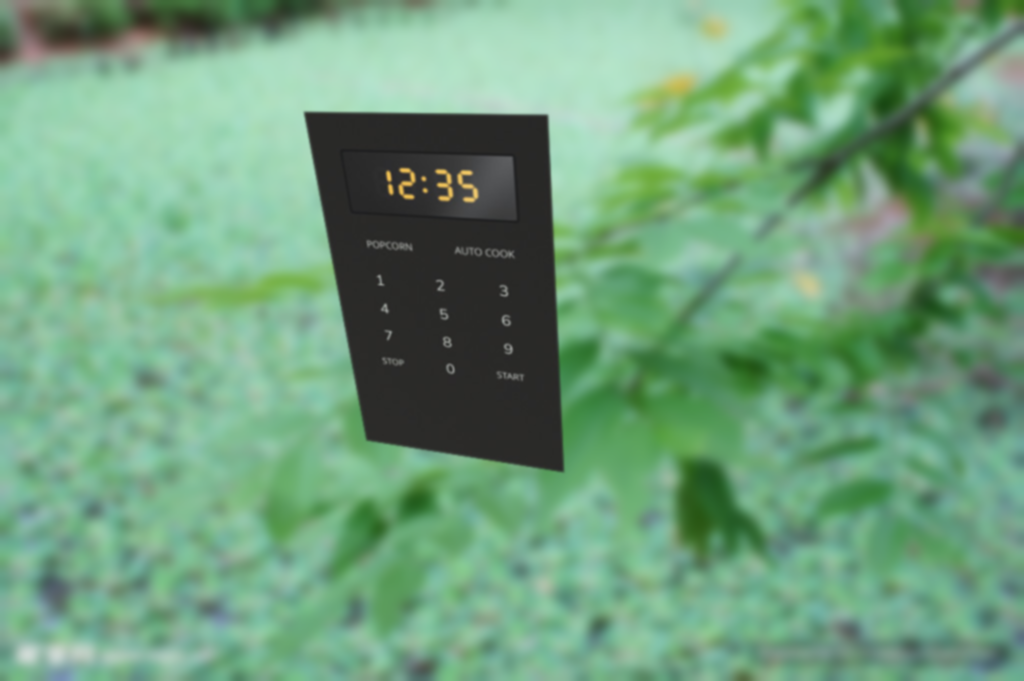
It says 12:35
